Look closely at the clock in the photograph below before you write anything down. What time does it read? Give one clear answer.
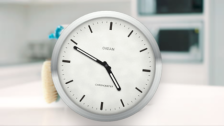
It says 4:49
